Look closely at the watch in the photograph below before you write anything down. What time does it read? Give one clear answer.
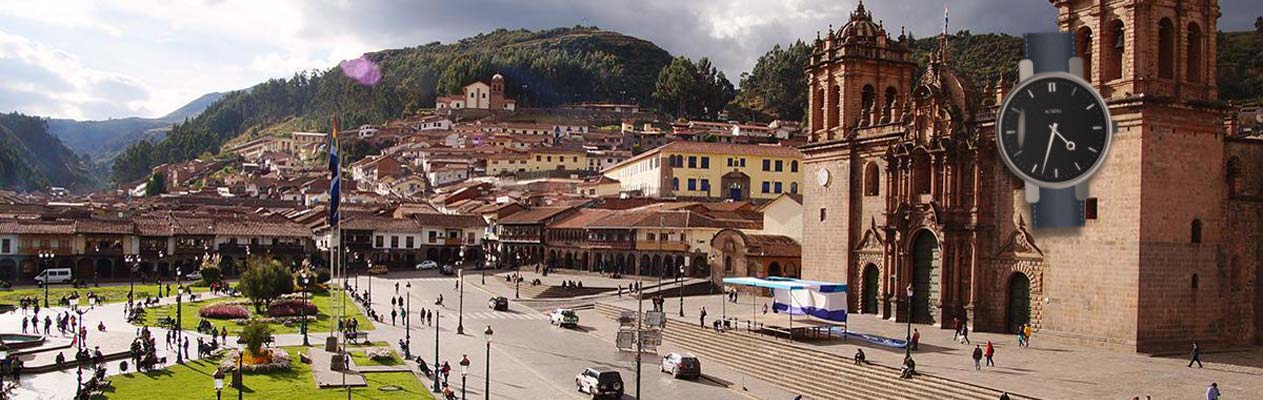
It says 4:33
